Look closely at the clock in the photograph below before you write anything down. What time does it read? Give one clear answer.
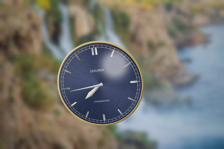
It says 7:44
